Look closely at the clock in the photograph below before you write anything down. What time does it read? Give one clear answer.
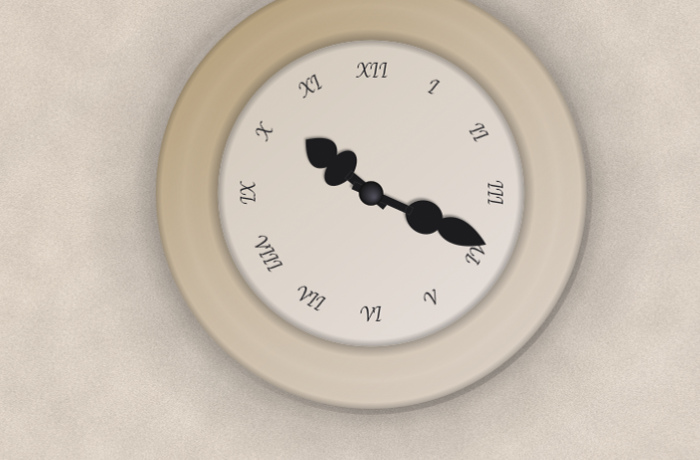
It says 10:19
